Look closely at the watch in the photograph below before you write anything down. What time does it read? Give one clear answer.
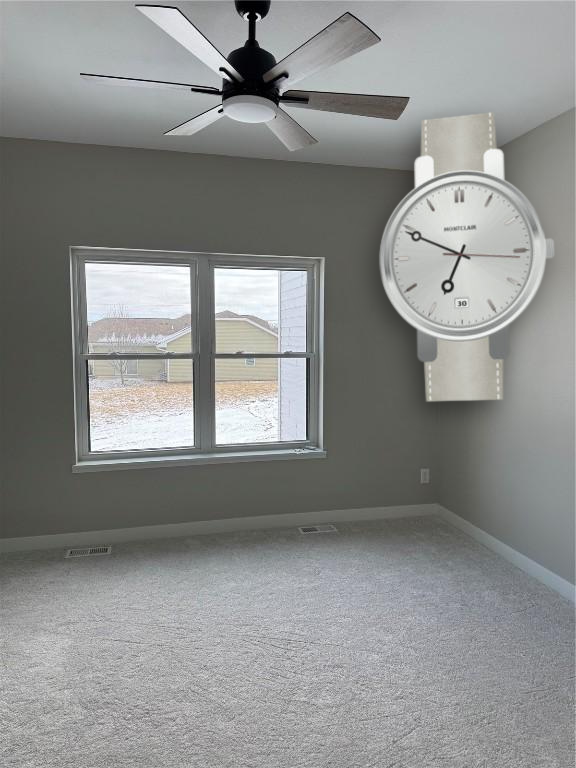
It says 6:49:16
